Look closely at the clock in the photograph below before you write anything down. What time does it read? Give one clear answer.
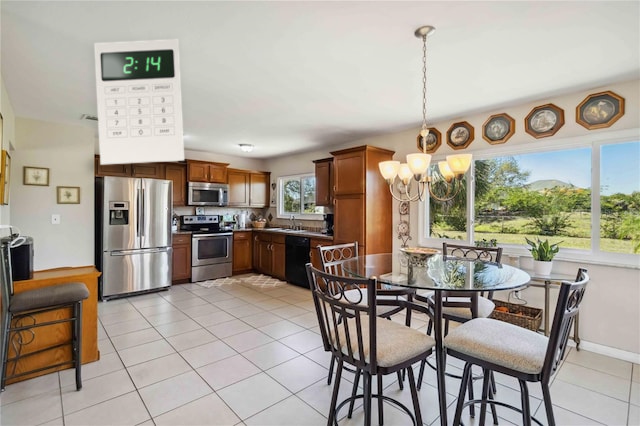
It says 2:14
